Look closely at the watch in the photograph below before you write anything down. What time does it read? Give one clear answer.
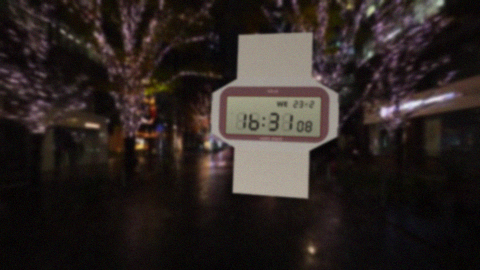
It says 16:31:08
